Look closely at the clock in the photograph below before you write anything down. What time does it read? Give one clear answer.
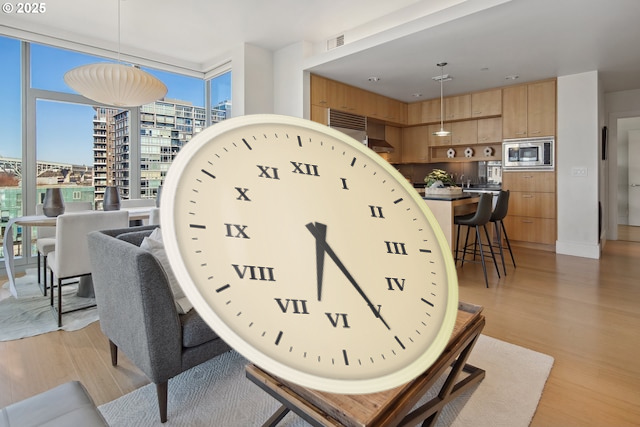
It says 6:25
